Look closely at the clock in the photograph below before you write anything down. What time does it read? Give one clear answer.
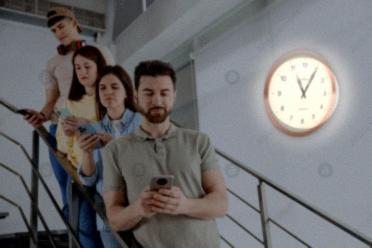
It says 11:05
